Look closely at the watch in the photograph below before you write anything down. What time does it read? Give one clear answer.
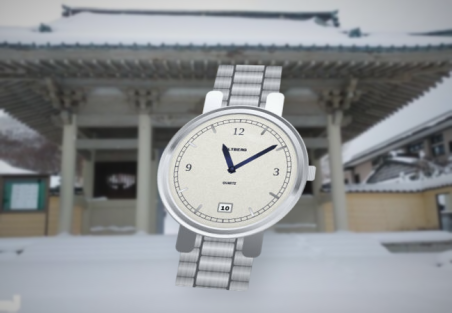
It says 11:09
